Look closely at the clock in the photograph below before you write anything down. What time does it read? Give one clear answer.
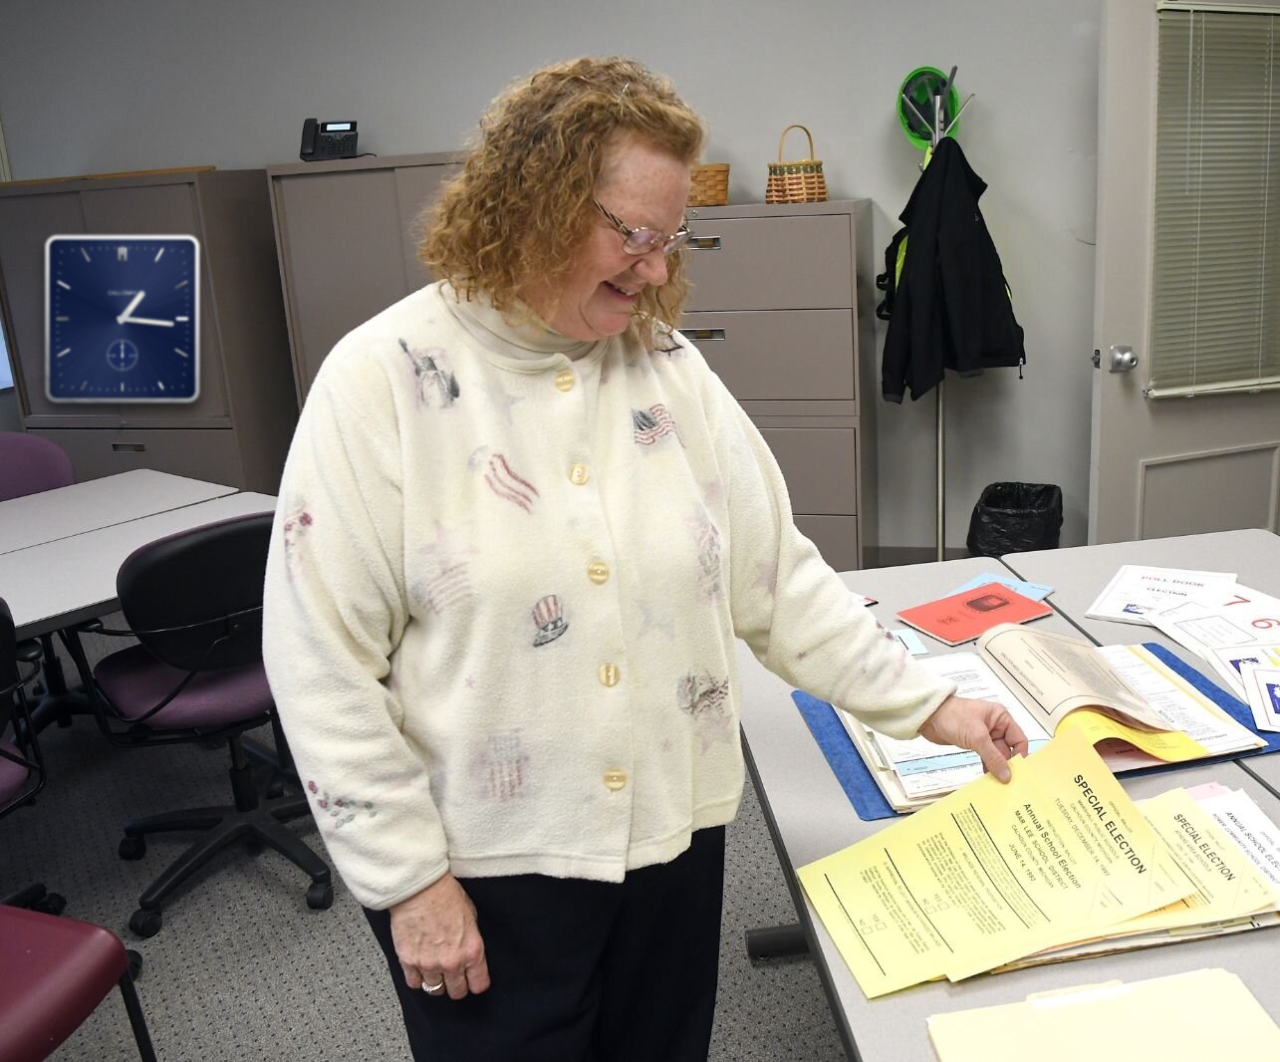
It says 1:16
